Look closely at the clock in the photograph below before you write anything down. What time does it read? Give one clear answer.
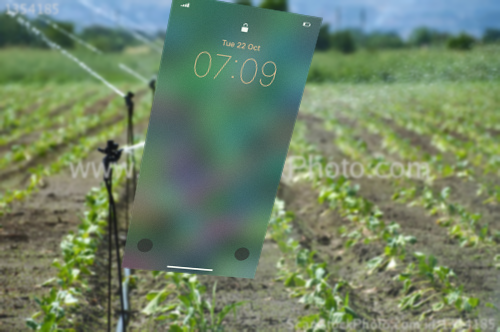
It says 7:09
